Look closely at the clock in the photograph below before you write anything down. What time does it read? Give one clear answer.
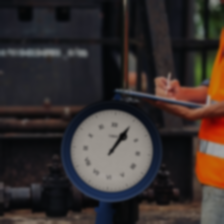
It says 1:05
